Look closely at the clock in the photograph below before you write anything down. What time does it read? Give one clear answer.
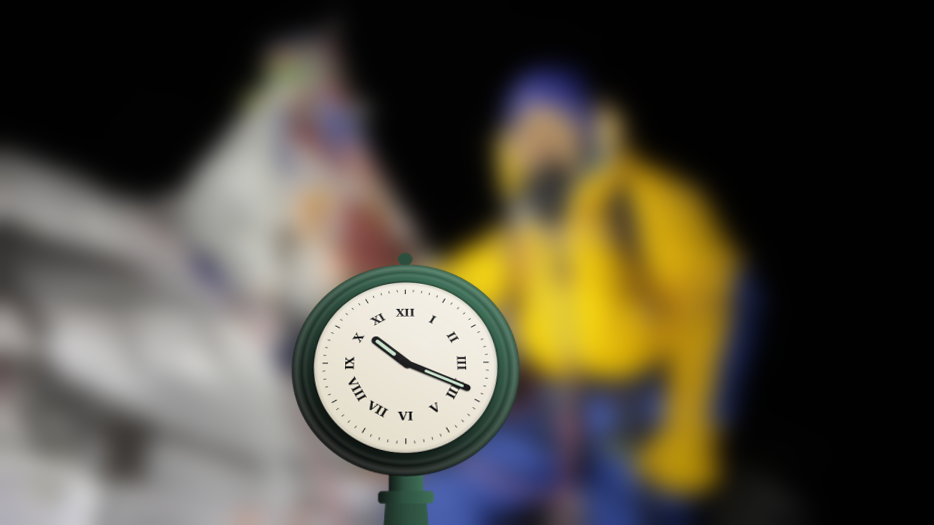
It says 10:19
